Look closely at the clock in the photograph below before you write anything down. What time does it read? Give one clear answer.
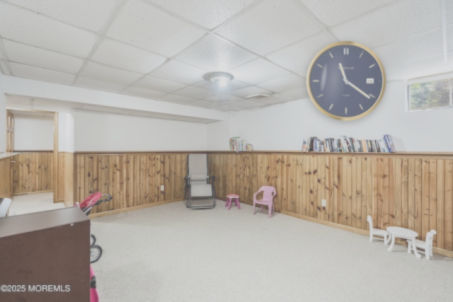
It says 11:21
